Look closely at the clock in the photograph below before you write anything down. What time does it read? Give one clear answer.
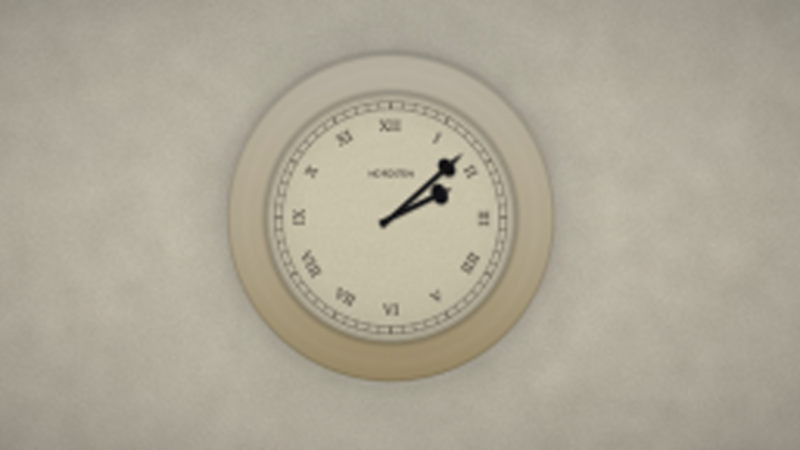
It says 2:08
